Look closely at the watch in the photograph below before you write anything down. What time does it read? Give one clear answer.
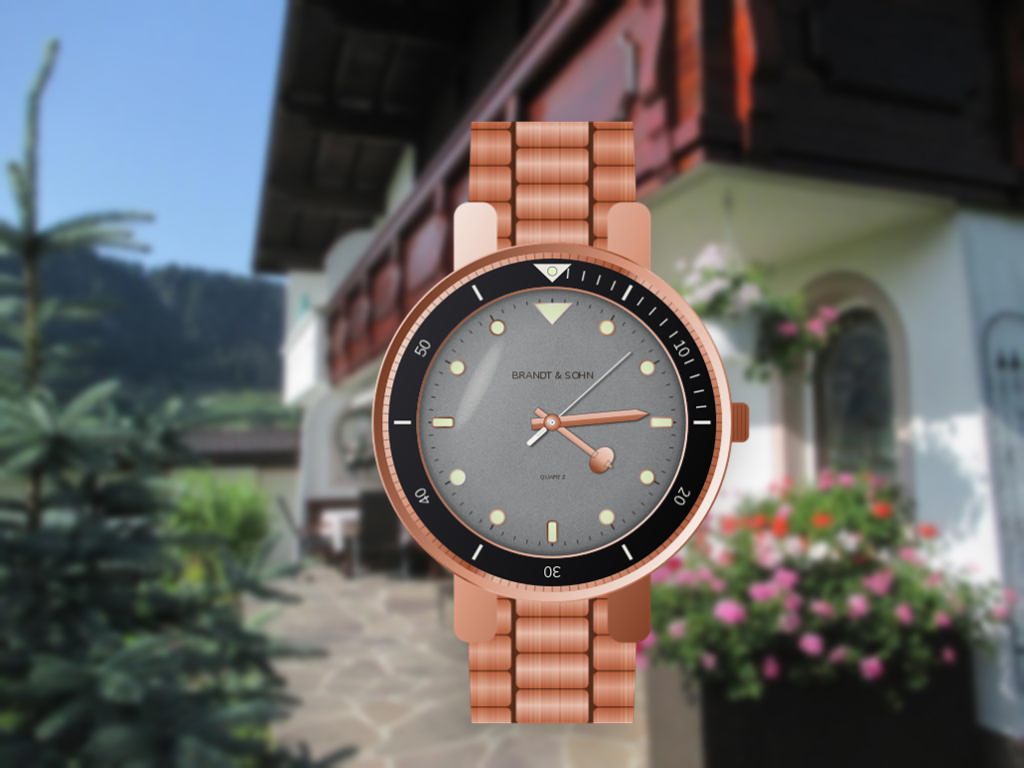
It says 4:14:08
